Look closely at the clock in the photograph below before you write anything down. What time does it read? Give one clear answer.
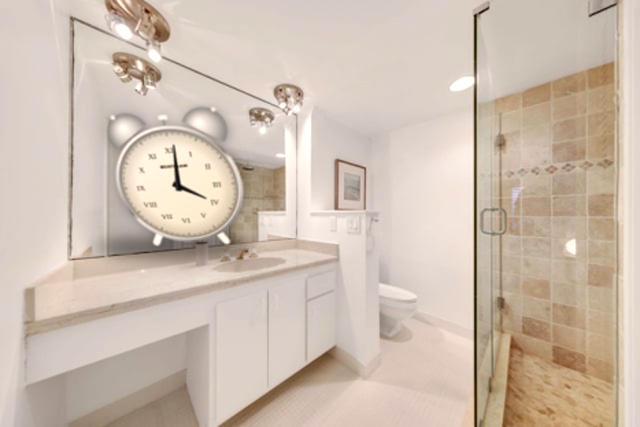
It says 4:01
